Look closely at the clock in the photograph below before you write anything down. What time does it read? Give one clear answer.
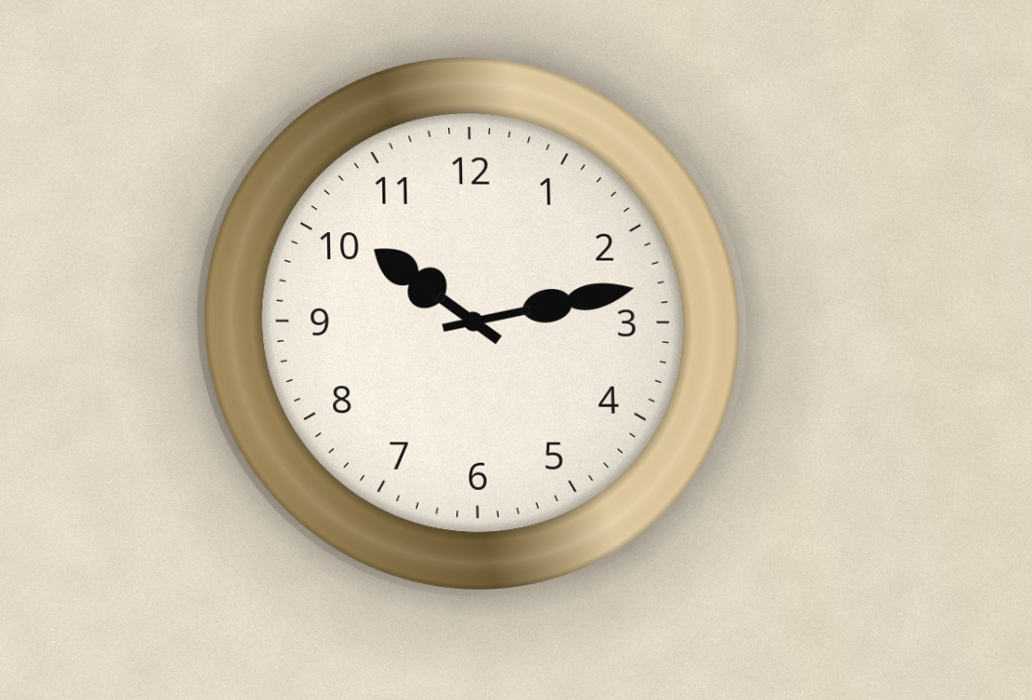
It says 10:13
